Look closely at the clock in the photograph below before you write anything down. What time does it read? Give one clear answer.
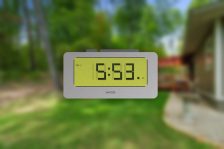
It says 5:53
